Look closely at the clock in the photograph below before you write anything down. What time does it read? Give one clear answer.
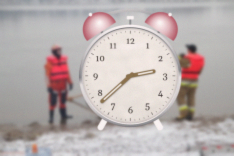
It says 2:38
